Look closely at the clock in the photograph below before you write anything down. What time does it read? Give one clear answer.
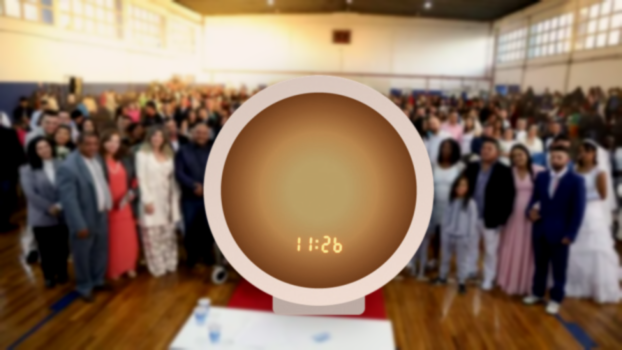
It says 11:26
